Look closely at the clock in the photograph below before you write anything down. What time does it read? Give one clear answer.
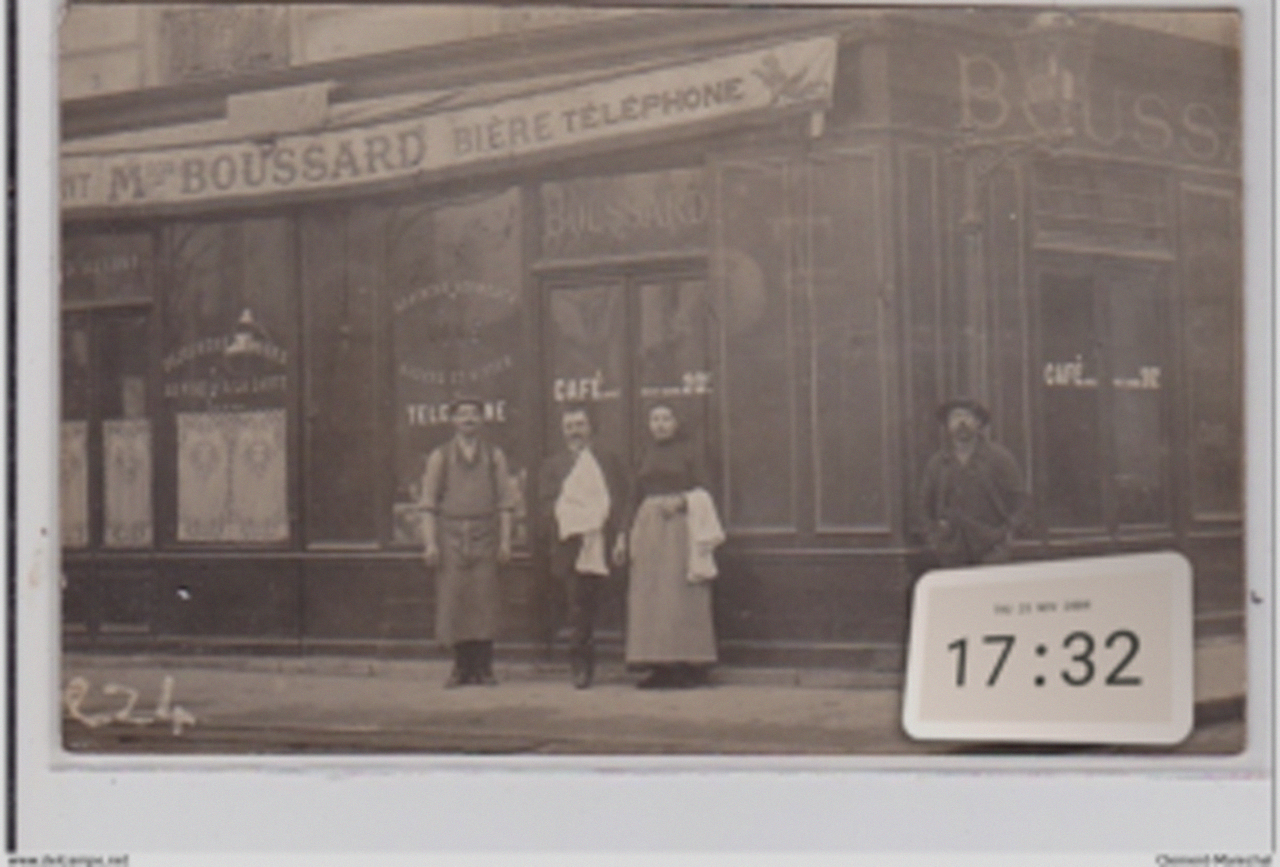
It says 17:32
